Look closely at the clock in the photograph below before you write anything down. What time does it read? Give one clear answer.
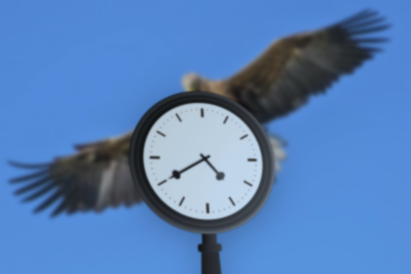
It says 4:40
